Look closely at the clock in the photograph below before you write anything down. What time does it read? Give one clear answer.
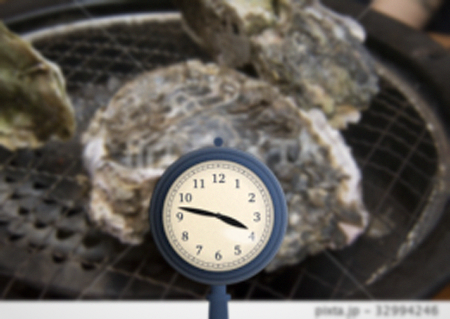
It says 3:47
